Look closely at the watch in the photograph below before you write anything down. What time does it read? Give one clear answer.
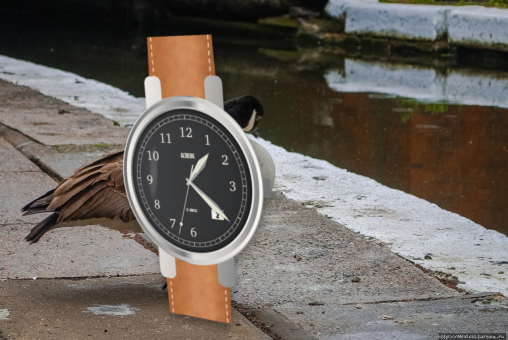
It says 1:21:33
